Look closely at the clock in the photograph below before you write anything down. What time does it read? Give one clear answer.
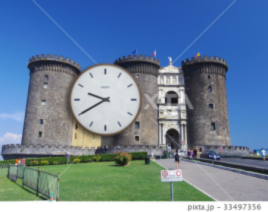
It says 9:40
